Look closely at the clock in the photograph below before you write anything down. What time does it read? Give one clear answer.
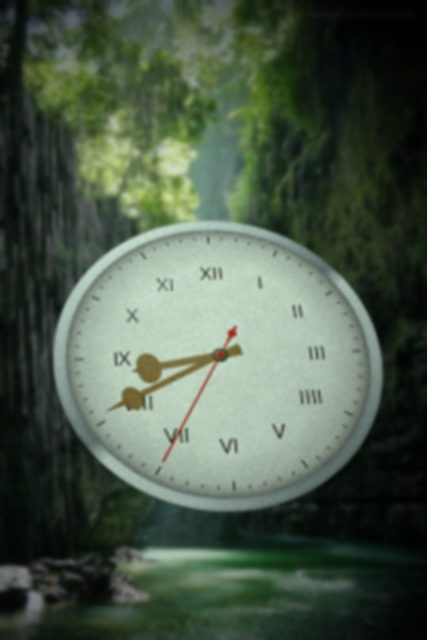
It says 8:40:35
